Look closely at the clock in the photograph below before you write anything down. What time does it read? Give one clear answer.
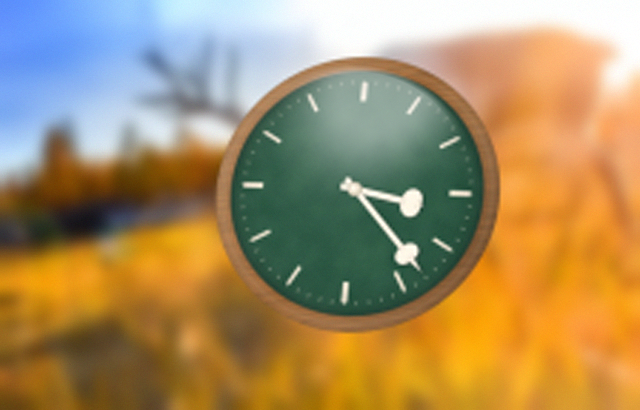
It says 3:23
